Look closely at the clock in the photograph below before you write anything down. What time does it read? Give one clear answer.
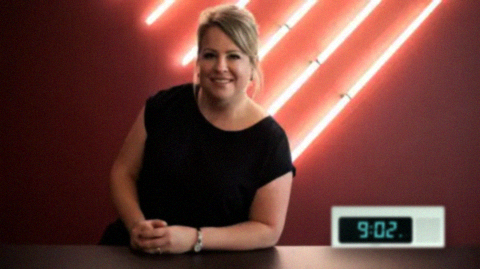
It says 9:02
